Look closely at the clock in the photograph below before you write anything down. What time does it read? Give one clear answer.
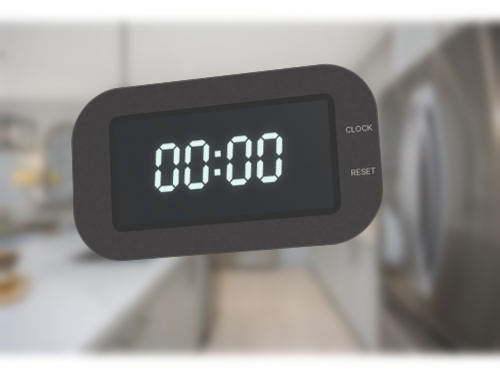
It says 0:00
